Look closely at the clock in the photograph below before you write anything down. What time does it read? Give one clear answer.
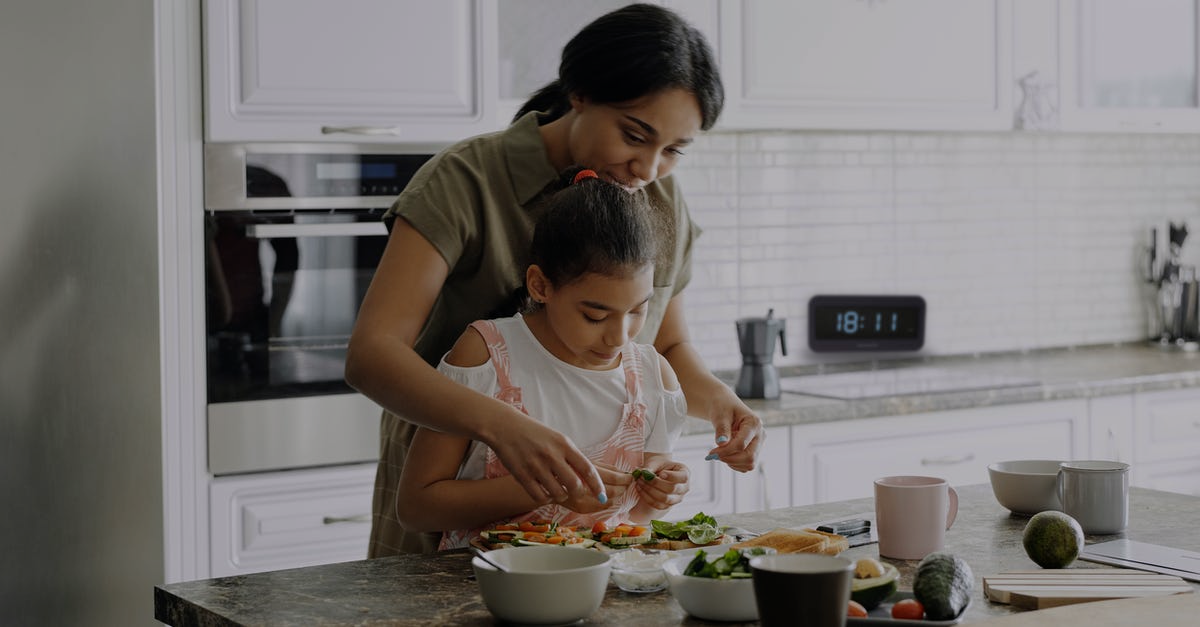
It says 18:11
